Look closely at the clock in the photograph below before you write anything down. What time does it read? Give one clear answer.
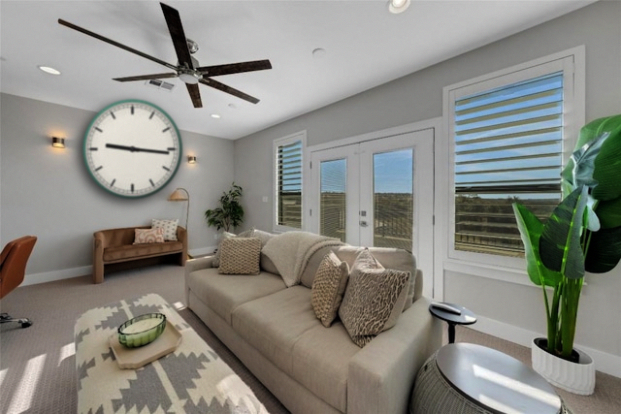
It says 9:16
